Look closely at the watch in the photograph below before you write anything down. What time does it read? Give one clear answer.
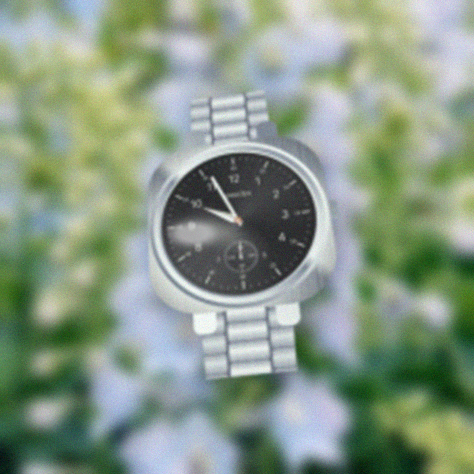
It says 9:56
